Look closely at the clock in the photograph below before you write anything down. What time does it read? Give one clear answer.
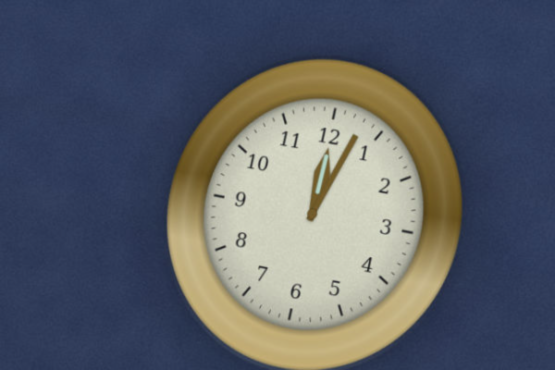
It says 12:03
